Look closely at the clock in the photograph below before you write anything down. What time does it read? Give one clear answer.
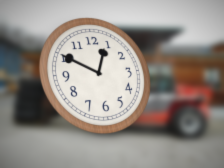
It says 12:50
